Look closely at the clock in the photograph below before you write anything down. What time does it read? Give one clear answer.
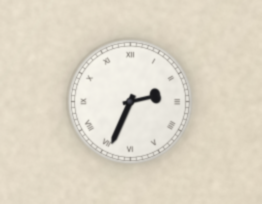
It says 2:34
